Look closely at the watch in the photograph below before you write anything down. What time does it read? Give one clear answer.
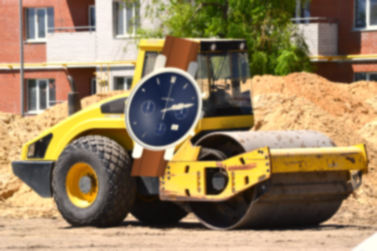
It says 2:12
